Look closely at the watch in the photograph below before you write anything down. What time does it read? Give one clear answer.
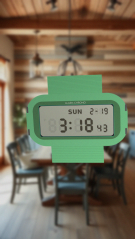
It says 3:18:43
